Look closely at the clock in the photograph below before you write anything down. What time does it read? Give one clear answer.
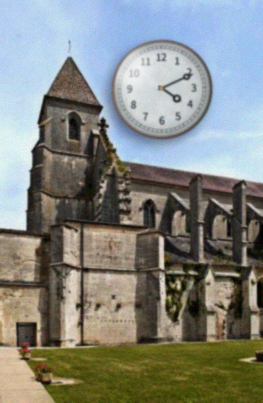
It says 4:11
